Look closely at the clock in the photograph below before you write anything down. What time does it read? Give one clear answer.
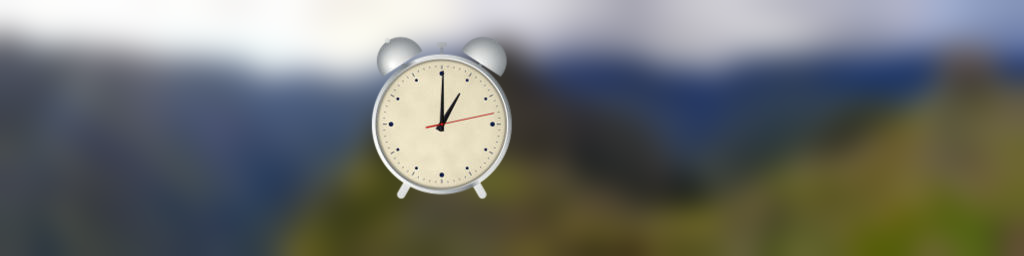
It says 1:00:13
